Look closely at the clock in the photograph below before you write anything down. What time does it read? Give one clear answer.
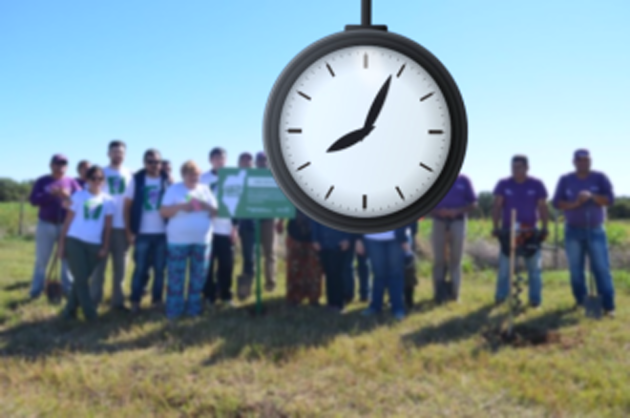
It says 8:04
